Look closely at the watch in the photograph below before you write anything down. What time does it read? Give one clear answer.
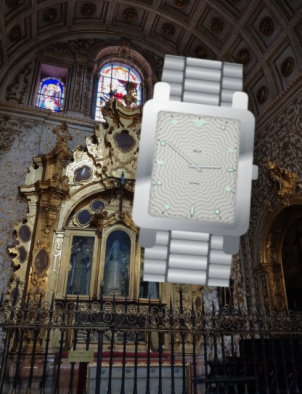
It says 2:51
